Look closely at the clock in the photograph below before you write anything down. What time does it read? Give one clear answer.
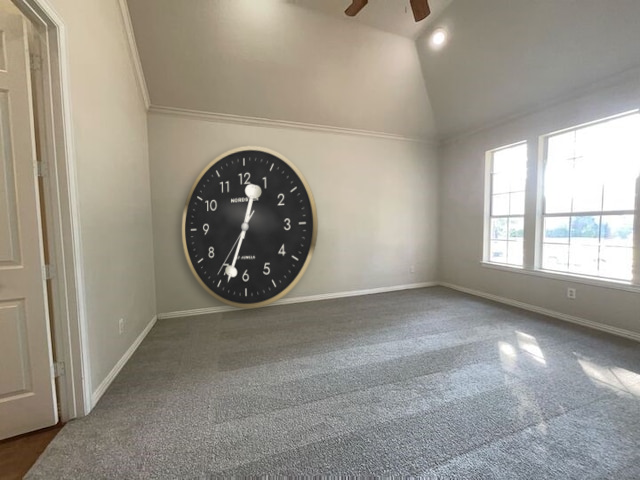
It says 12:33:36
